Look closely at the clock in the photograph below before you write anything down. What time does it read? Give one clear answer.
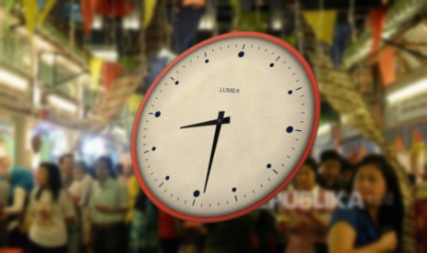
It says 8:29
